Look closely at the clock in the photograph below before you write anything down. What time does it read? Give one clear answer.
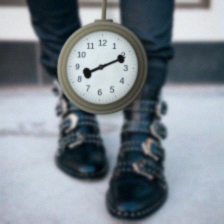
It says 8:11
